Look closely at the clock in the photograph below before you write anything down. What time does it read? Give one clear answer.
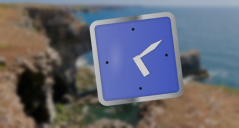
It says 5:10
